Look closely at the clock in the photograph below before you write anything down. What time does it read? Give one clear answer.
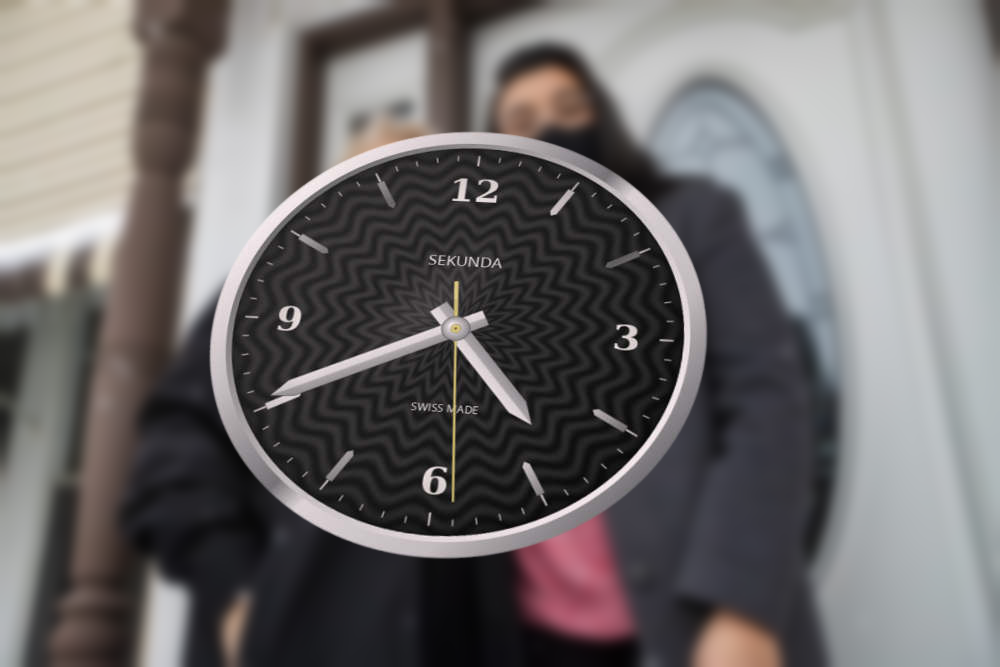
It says 4:40:29
